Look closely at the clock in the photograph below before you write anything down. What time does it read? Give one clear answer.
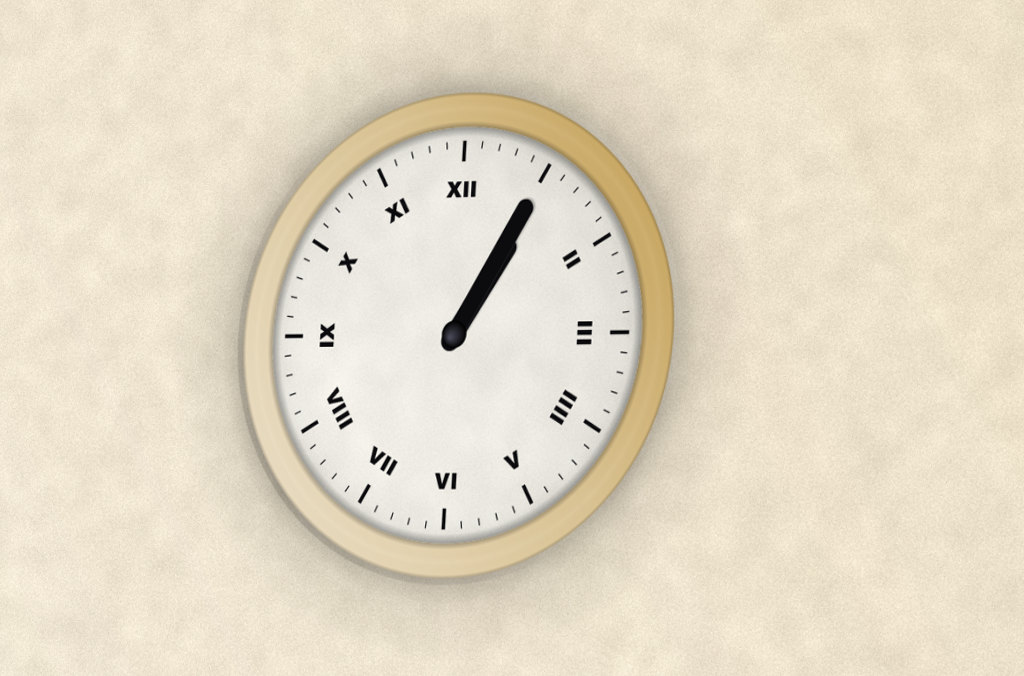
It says 1:05
